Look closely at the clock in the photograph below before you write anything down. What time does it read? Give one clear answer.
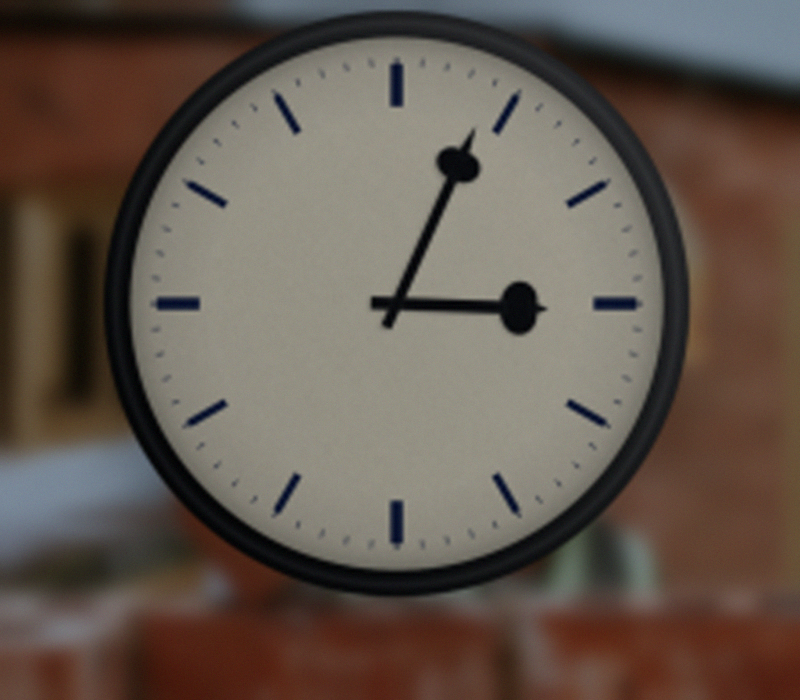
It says 3:04
